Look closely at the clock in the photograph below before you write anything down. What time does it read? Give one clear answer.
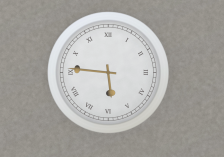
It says 5:46
